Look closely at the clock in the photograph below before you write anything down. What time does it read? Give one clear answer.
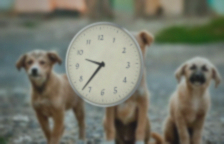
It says 9:37
